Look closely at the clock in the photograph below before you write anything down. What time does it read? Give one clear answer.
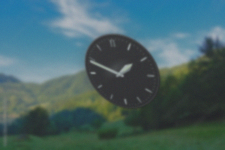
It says 1:49
